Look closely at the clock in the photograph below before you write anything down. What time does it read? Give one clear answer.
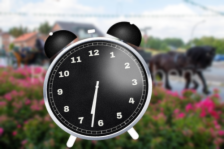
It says 6:32
